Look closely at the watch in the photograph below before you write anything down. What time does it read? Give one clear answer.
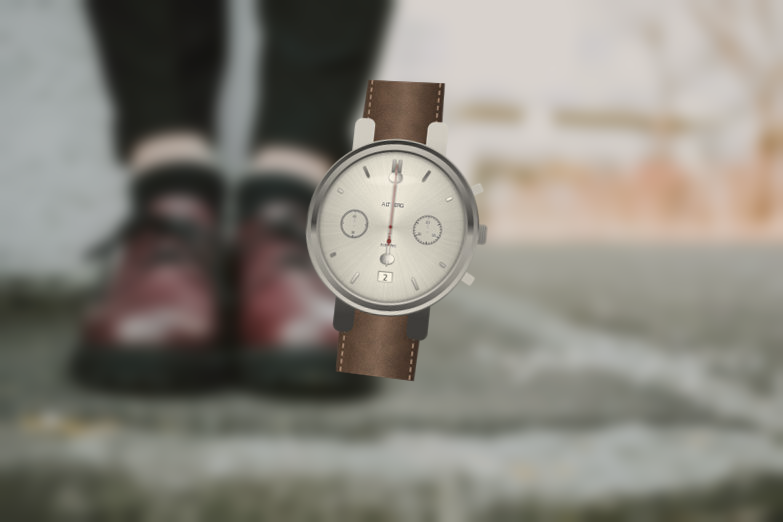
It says 6:00
